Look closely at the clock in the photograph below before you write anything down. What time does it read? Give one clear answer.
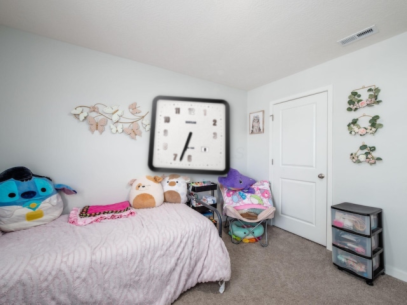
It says 6:33
